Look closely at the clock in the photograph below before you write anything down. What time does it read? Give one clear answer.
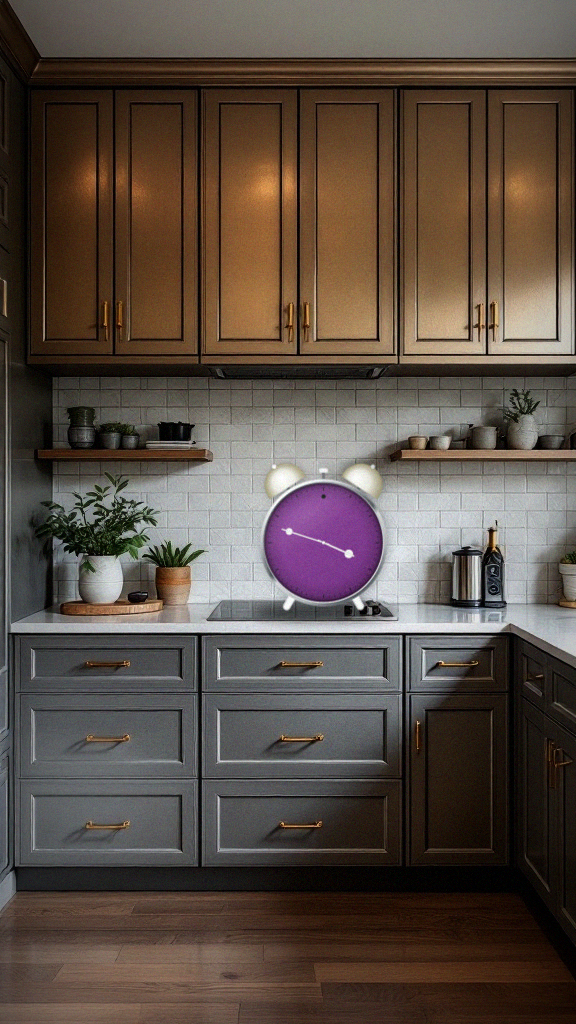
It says 3:48
